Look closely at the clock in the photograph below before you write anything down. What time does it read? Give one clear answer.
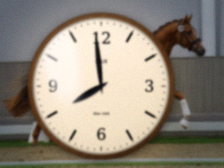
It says 7:59
